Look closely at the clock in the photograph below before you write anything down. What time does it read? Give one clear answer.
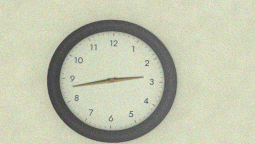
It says 2:43
